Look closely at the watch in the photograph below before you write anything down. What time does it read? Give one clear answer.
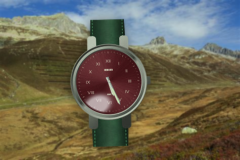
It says 5:26
